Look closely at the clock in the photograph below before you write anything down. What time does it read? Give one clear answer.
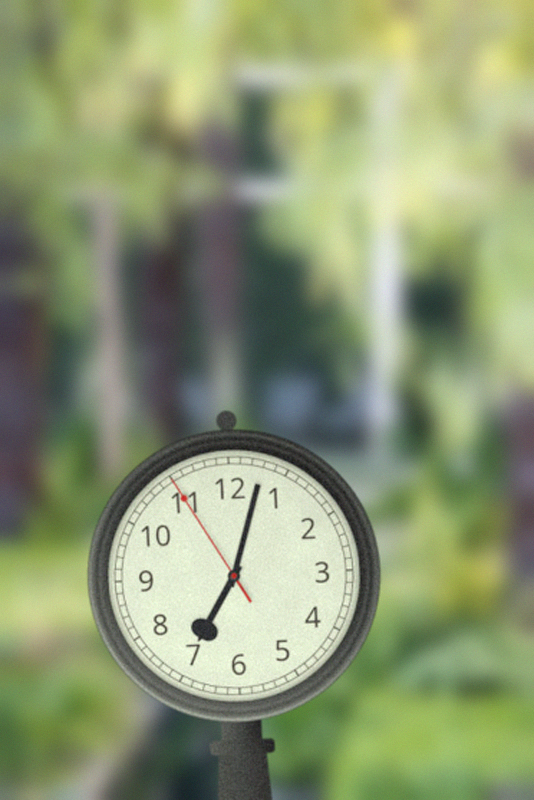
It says 7:02:55
